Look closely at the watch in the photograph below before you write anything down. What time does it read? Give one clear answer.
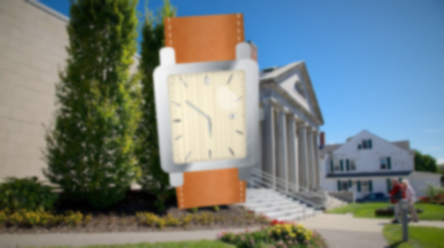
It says 5:52
